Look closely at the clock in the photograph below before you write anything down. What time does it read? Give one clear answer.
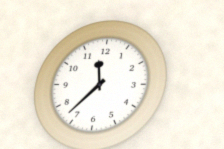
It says 11:37
